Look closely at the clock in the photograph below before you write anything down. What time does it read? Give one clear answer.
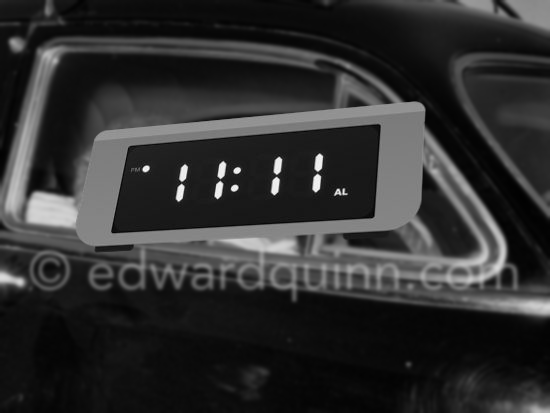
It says 11:11
